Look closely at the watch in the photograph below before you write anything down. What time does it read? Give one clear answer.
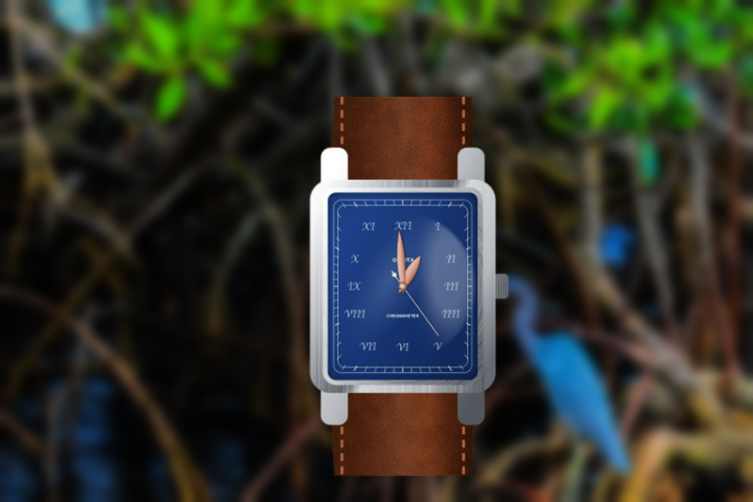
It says 12:59:24
